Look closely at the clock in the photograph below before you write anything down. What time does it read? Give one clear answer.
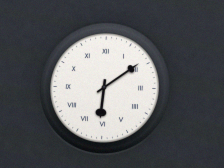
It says 6:09
